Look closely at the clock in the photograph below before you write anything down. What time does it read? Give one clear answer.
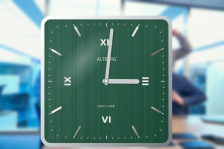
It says 3:01
